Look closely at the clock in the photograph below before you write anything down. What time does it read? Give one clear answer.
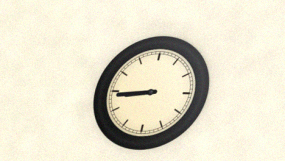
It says 8:44
